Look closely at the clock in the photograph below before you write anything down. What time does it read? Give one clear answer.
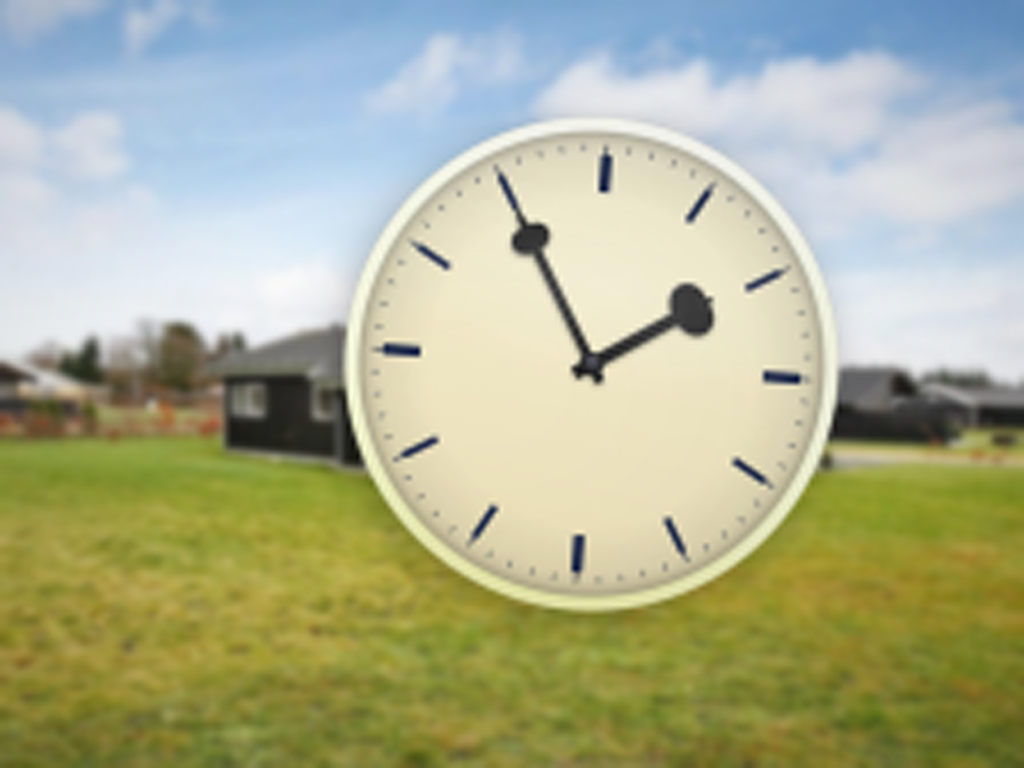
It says 1:55
